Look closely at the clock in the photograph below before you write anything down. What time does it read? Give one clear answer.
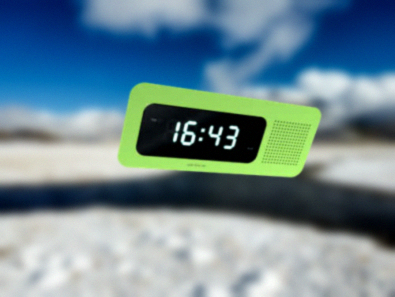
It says 16:43
